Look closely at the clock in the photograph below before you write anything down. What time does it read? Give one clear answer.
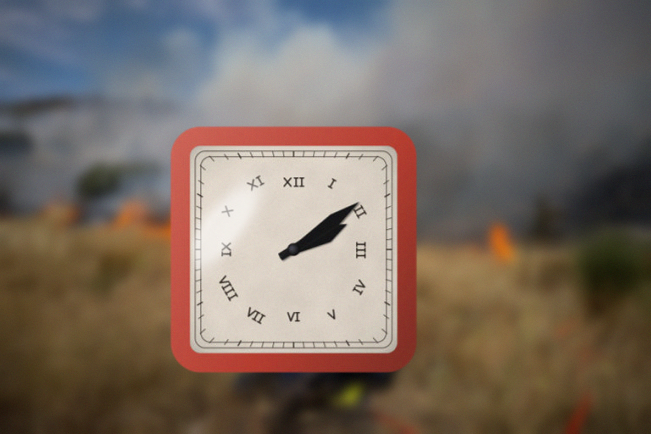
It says 2:09
